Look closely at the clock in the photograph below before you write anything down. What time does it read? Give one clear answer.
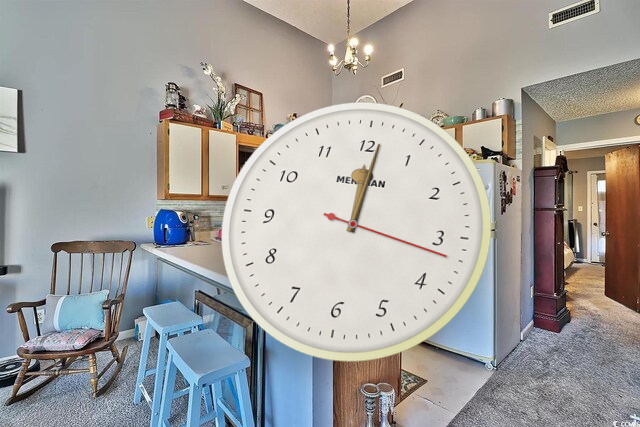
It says 12:01:17
